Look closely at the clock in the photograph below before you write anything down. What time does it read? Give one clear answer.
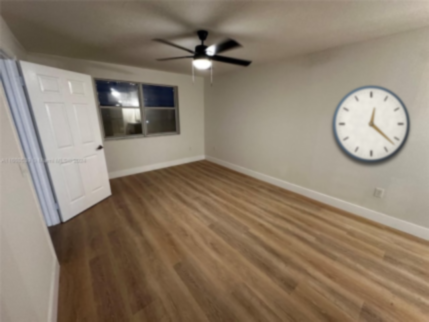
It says 12:22
